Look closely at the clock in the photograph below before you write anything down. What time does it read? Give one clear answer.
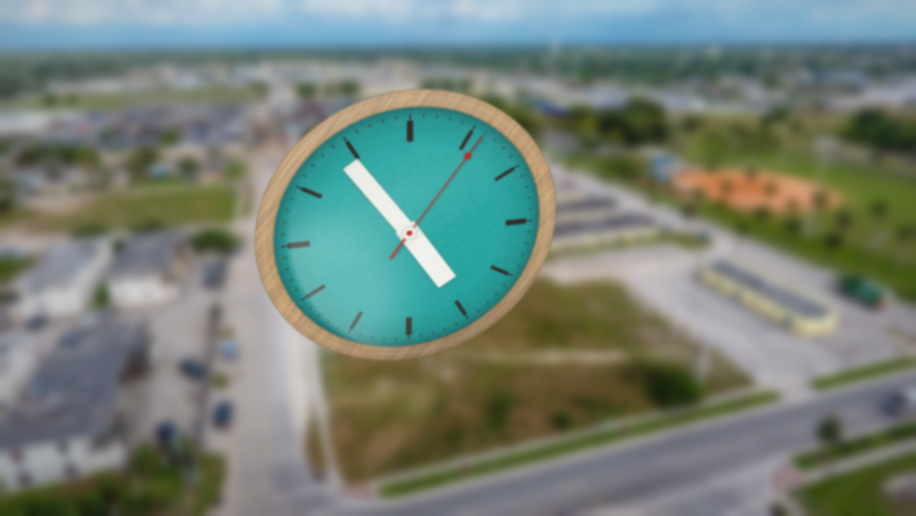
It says 4:54:06
